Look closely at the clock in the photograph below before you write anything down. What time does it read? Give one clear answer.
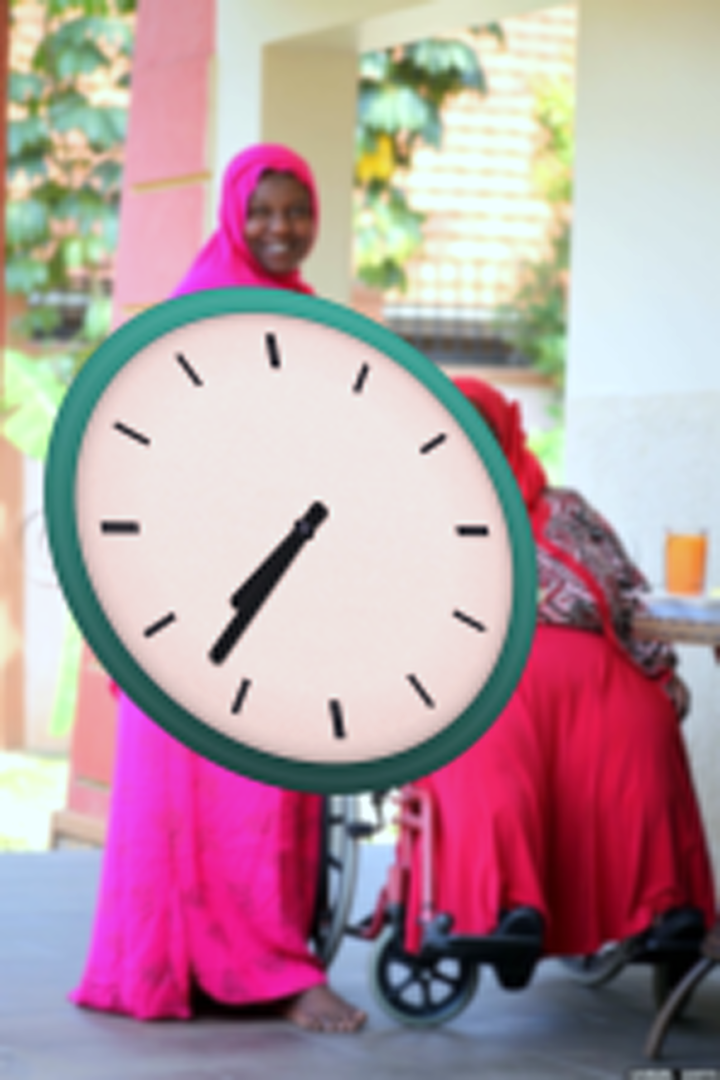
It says 7:37
